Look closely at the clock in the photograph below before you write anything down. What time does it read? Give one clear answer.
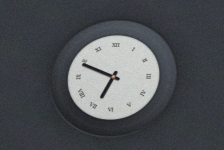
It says 6:49
